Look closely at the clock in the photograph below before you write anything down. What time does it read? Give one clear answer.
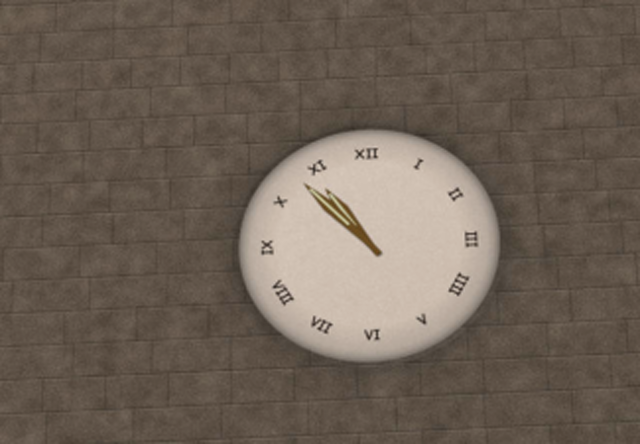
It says 10:53
